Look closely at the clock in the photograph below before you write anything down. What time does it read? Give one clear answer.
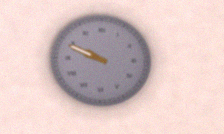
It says 9:49
